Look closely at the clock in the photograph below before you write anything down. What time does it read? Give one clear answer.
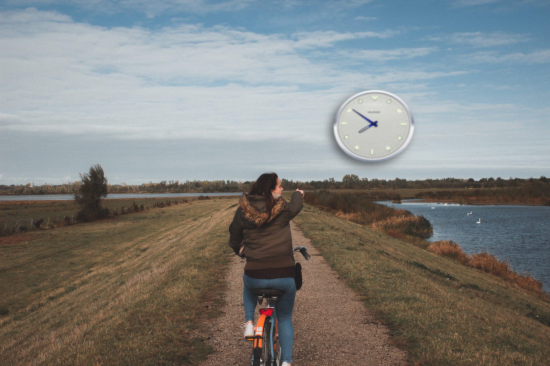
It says 7:51
